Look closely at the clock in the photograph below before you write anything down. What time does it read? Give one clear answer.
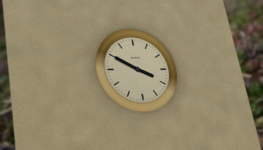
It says 3:50
